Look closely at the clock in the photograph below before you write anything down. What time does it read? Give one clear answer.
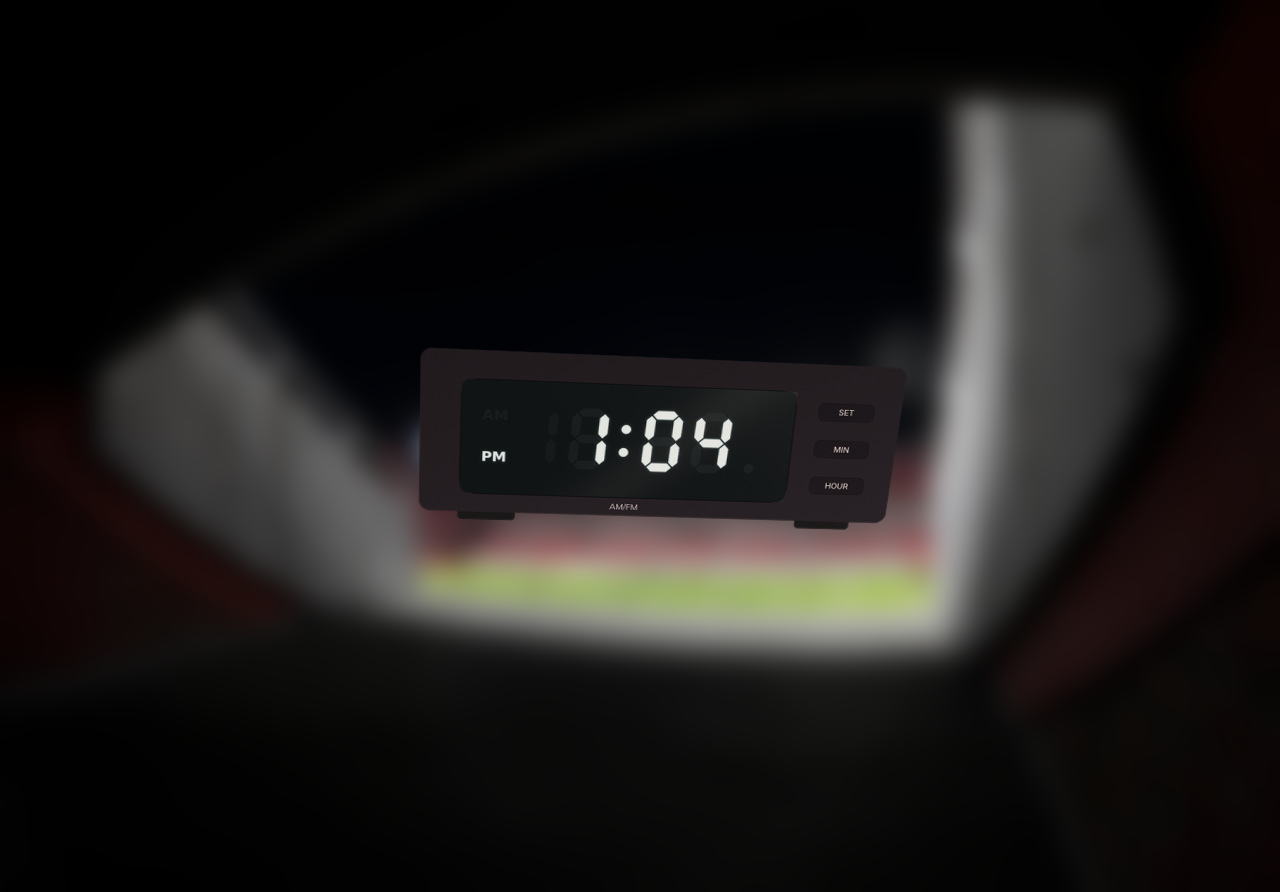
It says 1:04
